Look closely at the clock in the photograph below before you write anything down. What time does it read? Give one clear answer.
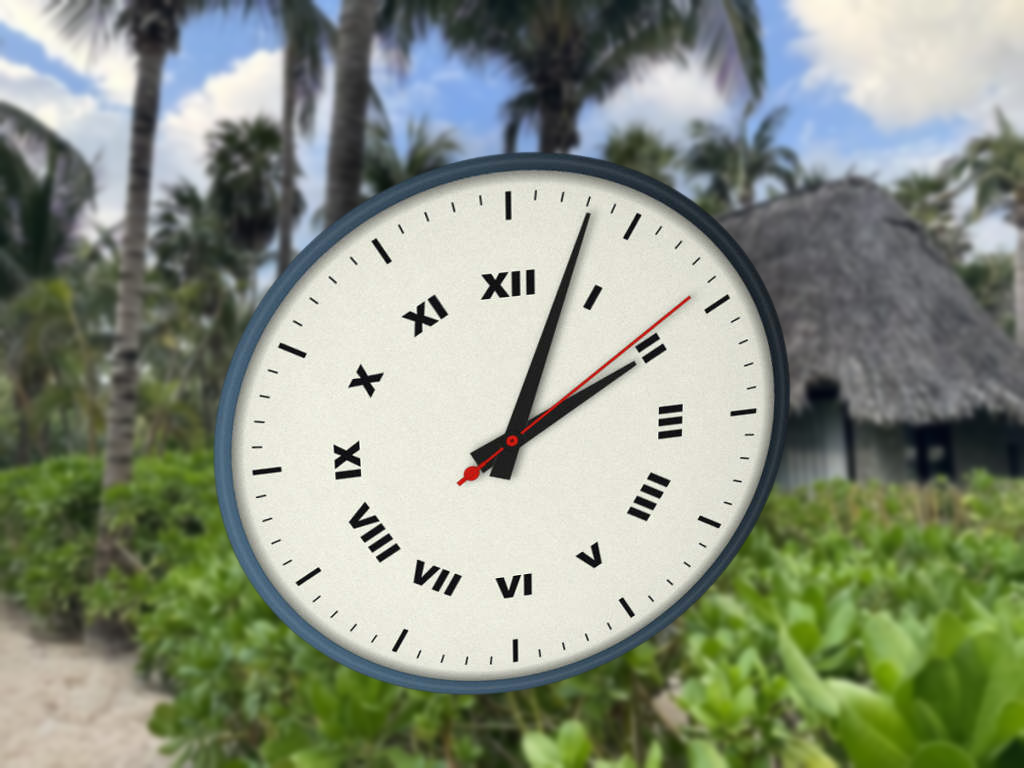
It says 2:03:09
